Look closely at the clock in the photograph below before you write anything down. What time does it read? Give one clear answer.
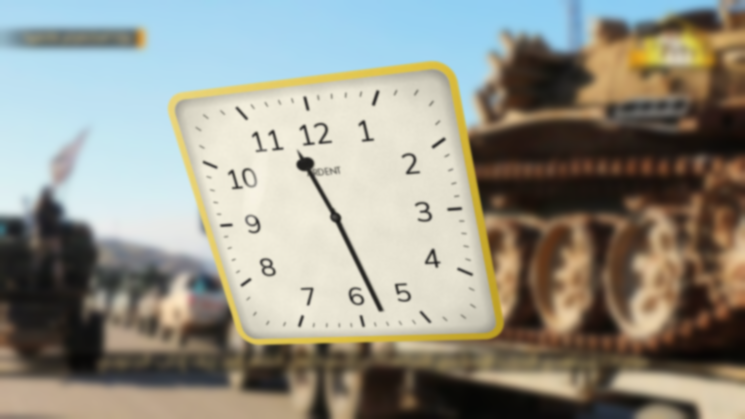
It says 11:28
